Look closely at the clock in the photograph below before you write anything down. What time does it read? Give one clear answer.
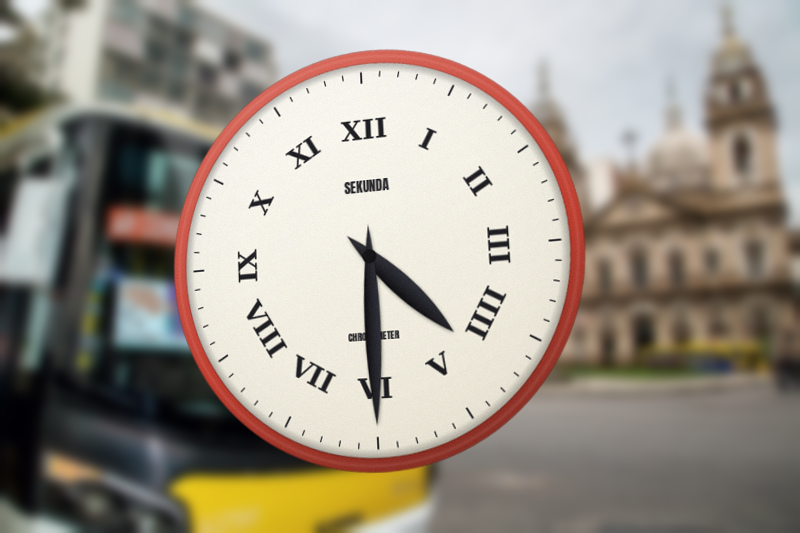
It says 4:30
